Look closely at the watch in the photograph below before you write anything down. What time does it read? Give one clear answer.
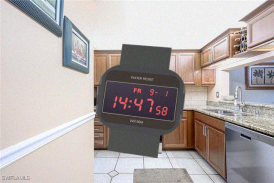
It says 14:47:58
